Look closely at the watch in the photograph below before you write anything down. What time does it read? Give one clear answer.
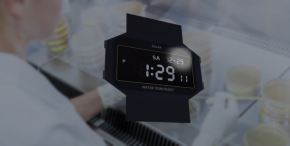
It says 1:29:11
